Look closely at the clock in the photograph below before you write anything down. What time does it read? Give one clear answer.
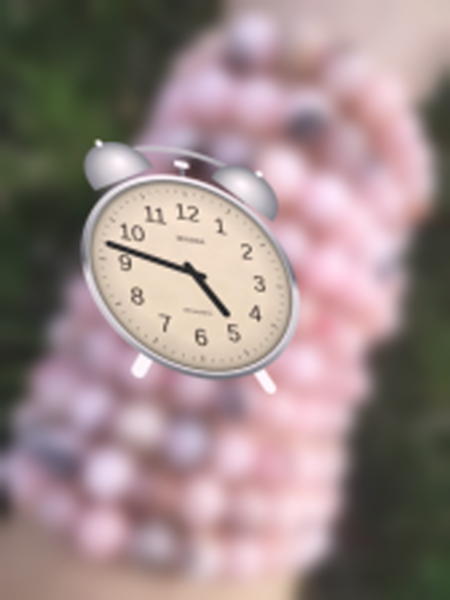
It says 4:47
